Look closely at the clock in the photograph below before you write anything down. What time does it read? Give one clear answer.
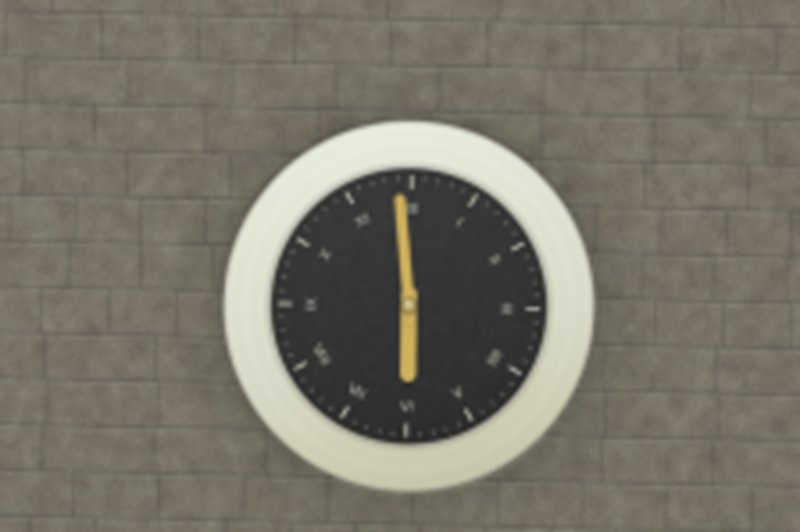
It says 5:59
